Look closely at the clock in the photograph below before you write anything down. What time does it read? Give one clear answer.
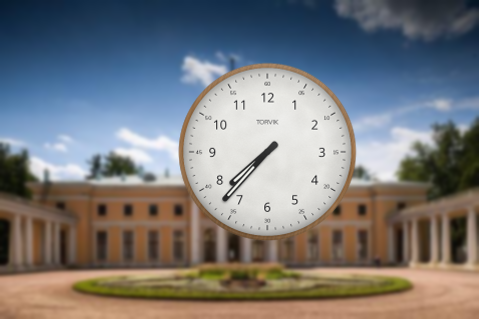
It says 7:37
